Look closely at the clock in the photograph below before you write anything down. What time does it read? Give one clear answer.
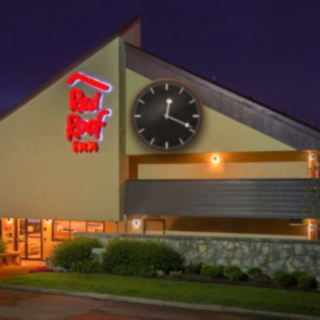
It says 12:19
